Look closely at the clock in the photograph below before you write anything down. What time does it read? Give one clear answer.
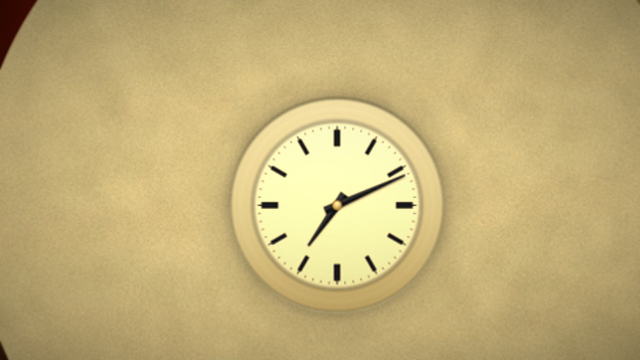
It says 7:11
